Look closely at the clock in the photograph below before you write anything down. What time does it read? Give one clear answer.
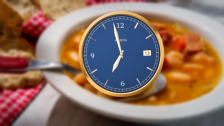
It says 6:58
